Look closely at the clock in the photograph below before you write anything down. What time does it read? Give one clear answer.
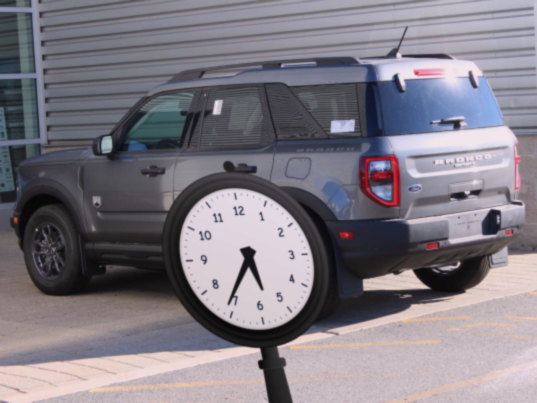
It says 5:36
